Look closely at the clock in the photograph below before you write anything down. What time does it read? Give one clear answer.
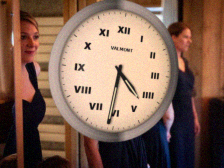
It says 4:31
